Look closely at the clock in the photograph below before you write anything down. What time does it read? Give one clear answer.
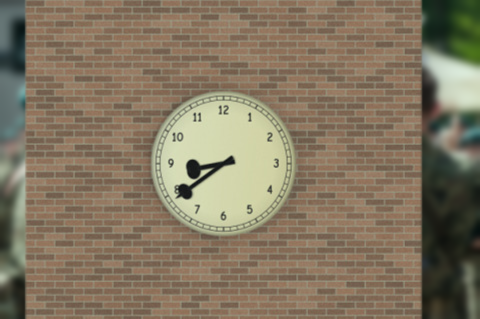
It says 8:39
